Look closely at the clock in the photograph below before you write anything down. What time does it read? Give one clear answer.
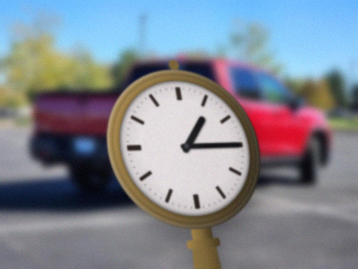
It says 1:15
